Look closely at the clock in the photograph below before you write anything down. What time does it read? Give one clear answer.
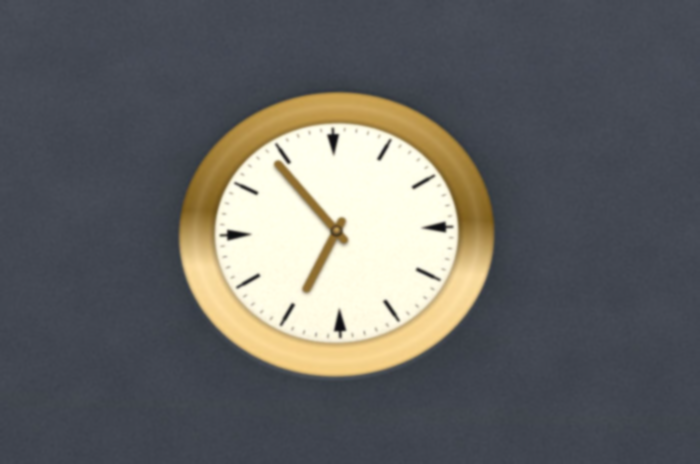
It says 6:54
